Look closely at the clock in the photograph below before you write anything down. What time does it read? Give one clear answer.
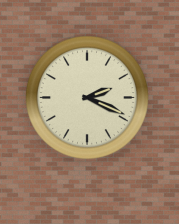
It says 2:19
